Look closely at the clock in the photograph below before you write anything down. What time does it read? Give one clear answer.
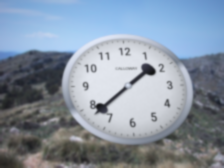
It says 1:38
